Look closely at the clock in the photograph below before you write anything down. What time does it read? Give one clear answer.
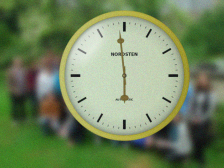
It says 5:59
